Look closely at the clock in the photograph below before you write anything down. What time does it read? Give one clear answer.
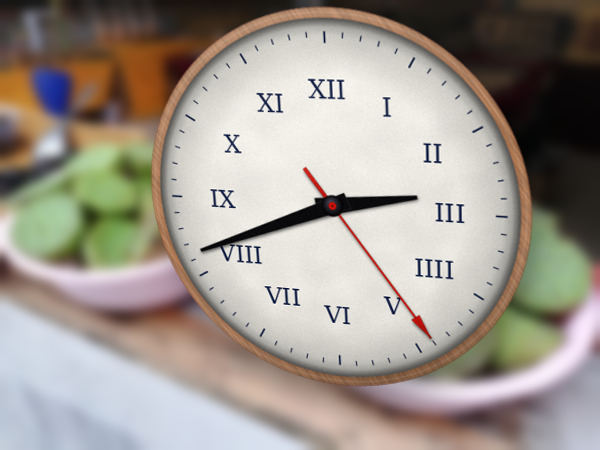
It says 2:41:24
